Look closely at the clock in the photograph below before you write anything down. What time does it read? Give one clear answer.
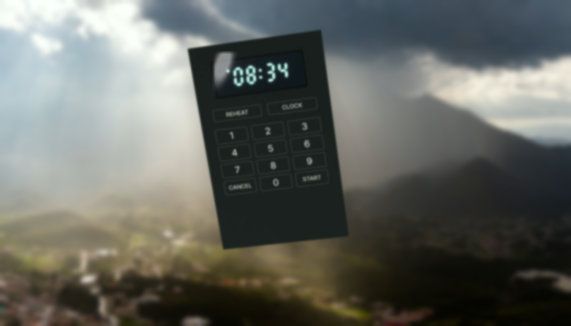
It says 8:34
